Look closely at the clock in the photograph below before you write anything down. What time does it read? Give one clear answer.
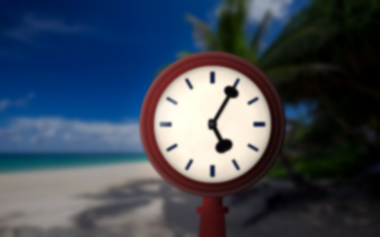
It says 5:05
